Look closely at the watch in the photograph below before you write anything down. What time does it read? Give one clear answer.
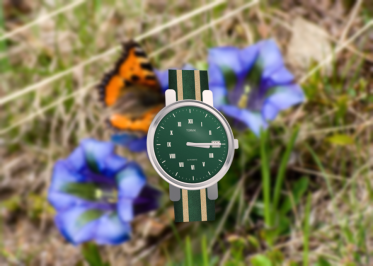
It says 3:15
